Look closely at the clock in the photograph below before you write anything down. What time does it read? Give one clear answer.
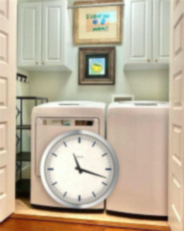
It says 11:18
